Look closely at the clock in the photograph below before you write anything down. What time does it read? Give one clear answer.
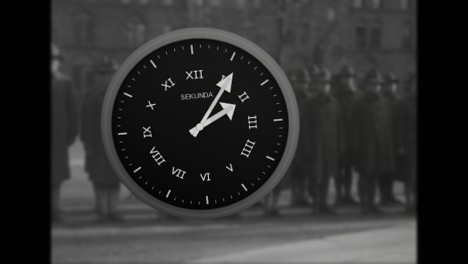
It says 2:06
